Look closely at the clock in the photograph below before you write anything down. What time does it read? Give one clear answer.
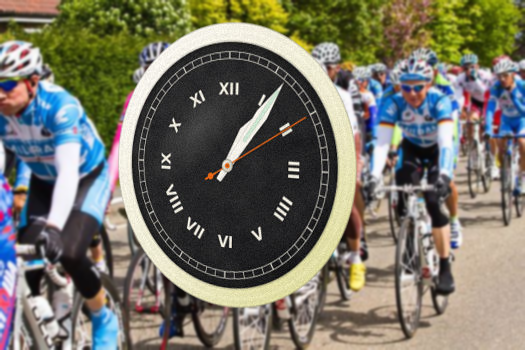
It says 1:06:10
